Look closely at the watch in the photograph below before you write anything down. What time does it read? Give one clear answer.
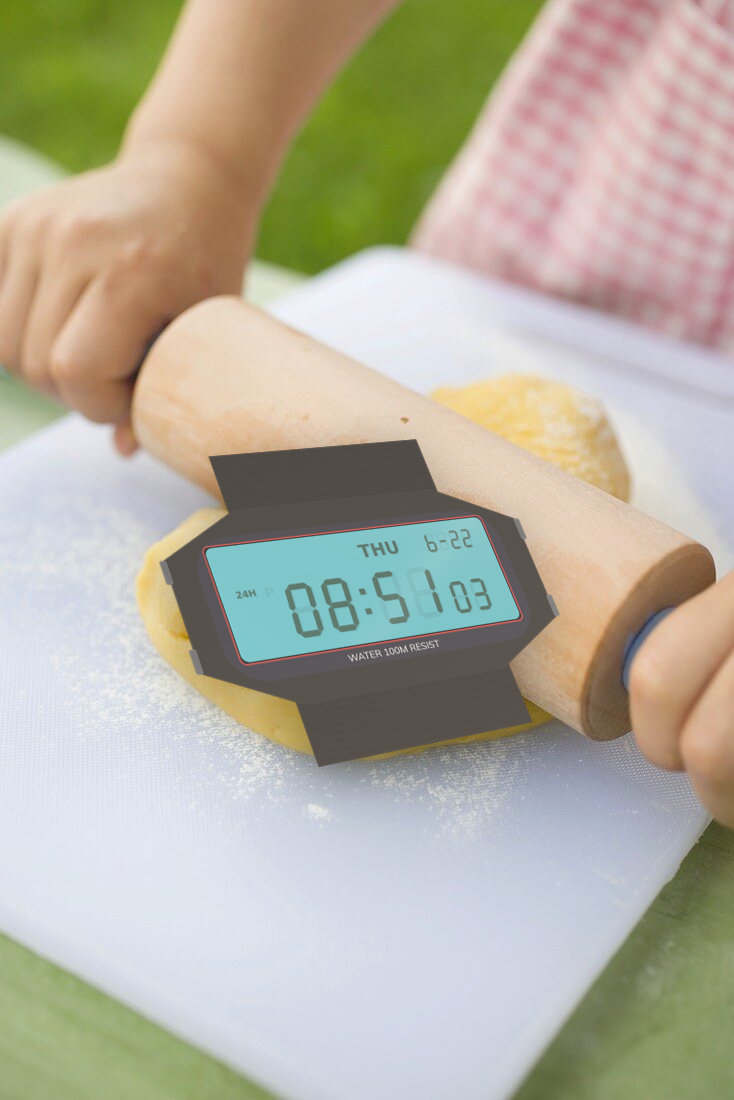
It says 8:51:03
